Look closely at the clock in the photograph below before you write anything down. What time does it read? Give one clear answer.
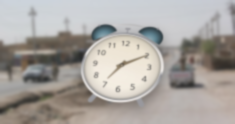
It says 7:10
